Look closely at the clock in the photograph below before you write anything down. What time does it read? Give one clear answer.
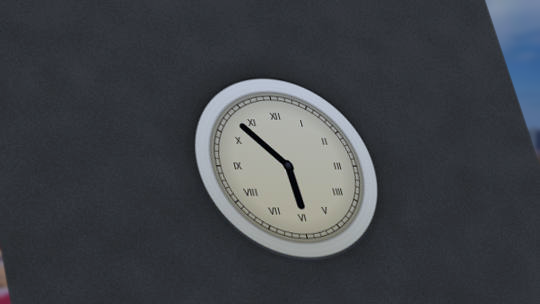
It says 5:53
